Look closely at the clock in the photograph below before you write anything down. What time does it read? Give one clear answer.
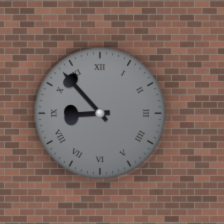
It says 8:53
